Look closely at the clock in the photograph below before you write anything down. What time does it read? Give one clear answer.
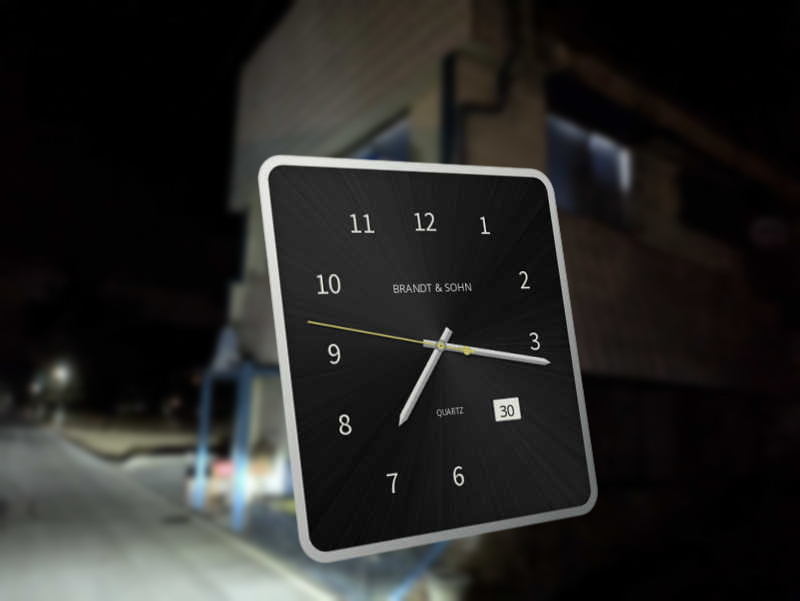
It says 7:16:47
